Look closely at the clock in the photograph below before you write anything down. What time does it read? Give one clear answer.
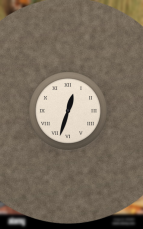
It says 12:33
